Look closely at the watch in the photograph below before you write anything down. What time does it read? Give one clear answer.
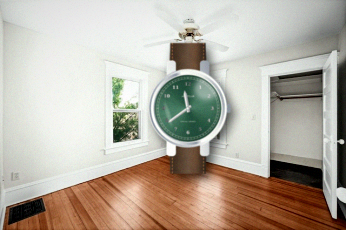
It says 11:39
